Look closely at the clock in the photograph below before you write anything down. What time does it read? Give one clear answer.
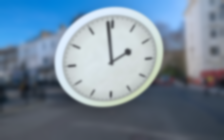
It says 1:59
